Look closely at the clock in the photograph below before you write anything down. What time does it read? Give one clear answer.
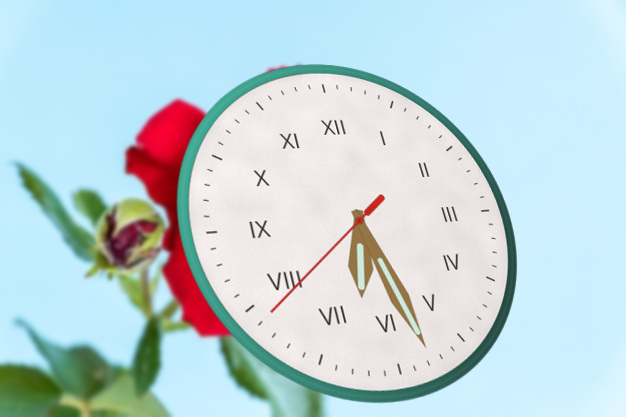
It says 6:27:39
